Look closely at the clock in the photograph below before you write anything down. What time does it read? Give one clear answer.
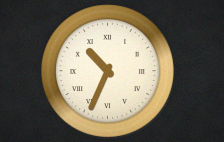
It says 10:34
